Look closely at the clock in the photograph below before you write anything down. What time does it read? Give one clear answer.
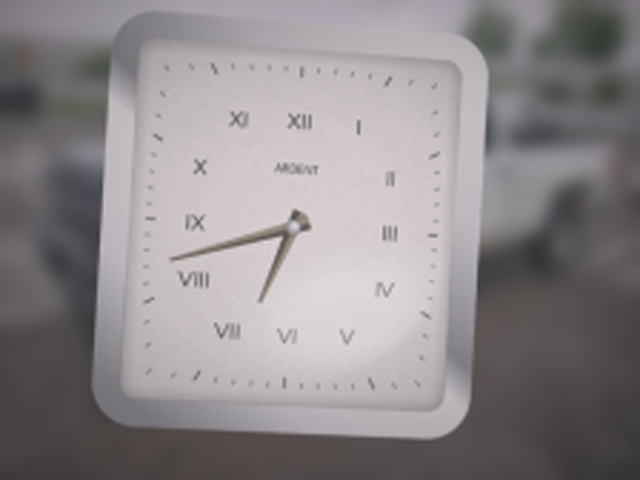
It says 6:42
